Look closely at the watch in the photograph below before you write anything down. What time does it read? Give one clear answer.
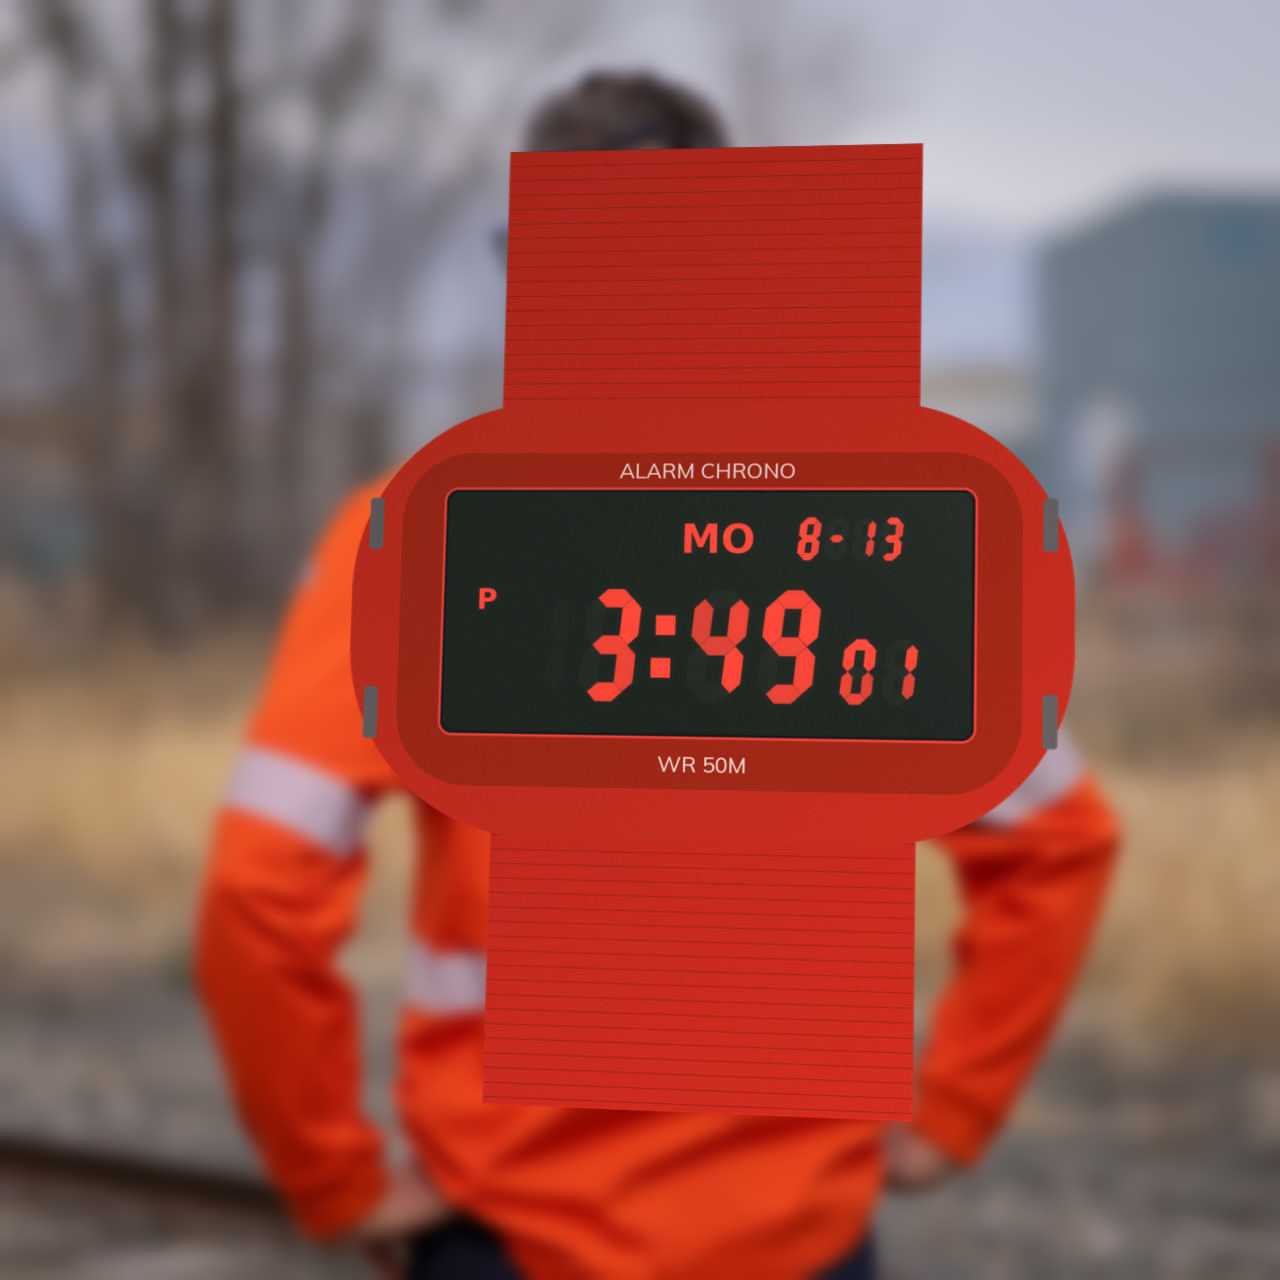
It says 3:49:01
